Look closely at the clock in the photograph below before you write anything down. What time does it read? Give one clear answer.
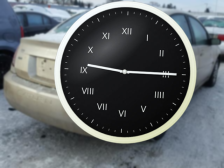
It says 9:15
